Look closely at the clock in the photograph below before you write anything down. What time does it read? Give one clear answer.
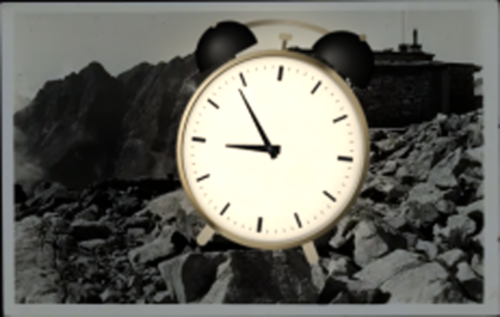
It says 8:54
